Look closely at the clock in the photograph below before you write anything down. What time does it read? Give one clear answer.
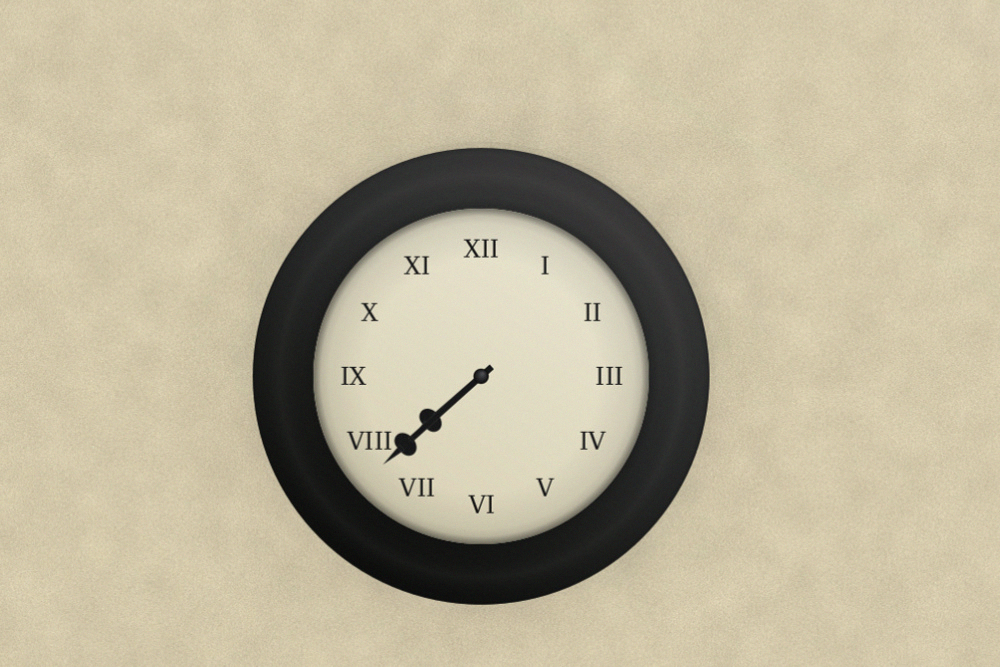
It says 7:38
